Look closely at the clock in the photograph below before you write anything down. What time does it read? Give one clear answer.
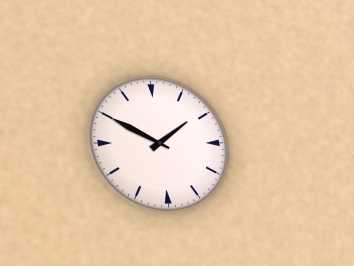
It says 1:50
